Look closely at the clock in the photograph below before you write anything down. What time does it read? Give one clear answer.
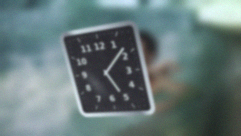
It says 5:08
